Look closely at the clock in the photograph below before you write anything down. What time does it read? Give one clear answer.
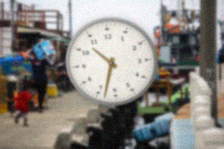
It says 10:33
